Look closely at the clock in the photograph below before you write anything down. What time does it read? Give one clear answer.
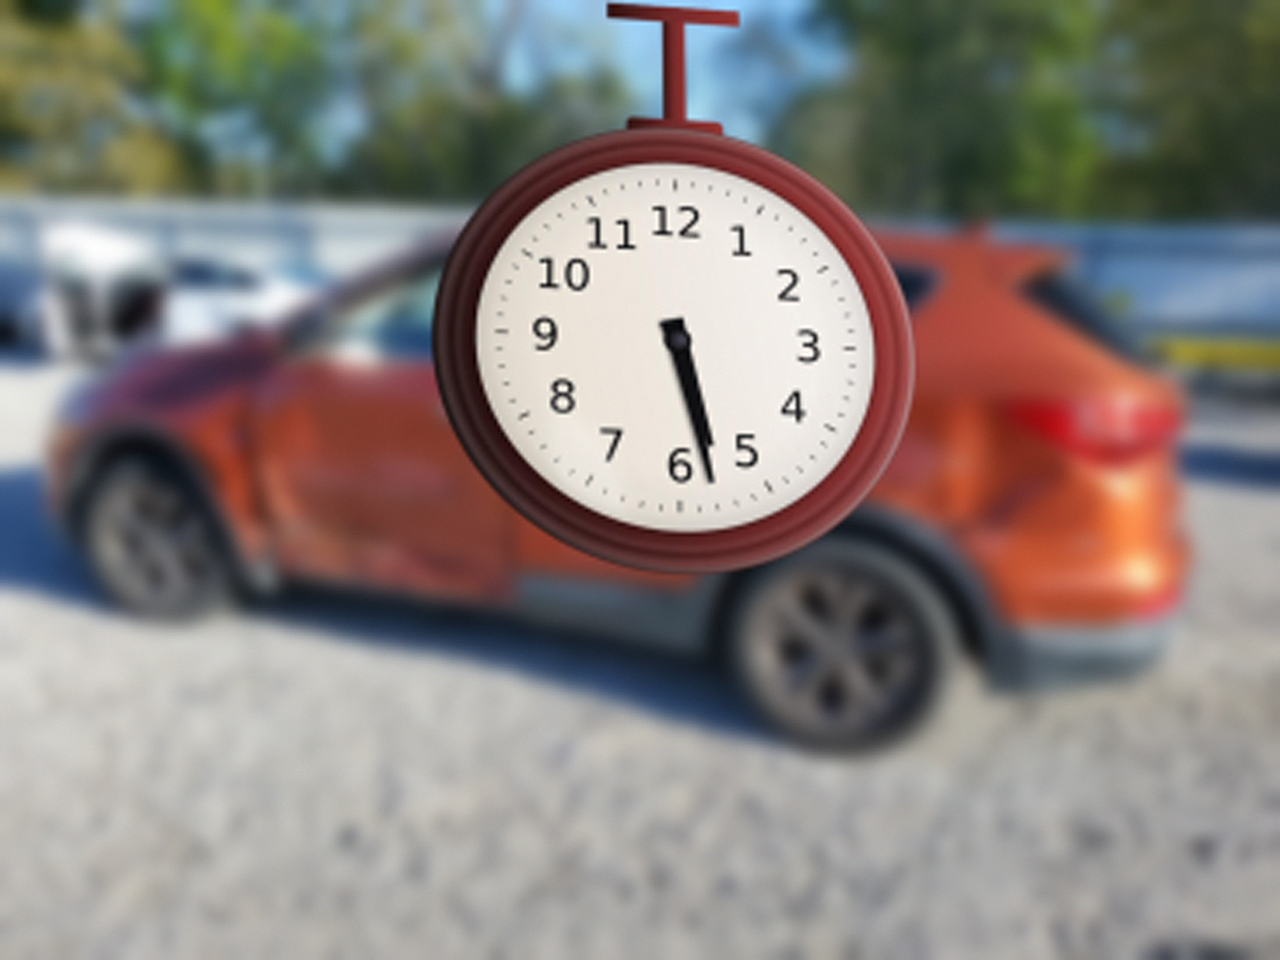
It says 5:28
